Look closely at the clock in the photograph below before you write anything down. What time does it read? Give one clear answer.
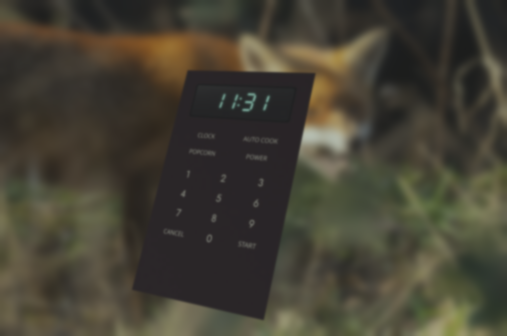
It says 11:31
